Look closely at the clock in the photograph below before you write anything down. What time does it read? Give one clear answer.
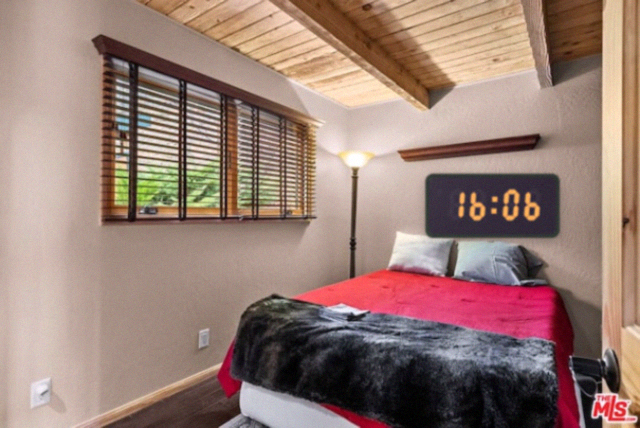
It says 16:06
